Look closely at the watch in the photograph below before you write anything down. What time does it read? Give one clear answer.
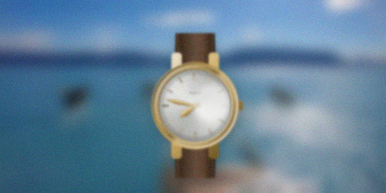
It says 7:47
